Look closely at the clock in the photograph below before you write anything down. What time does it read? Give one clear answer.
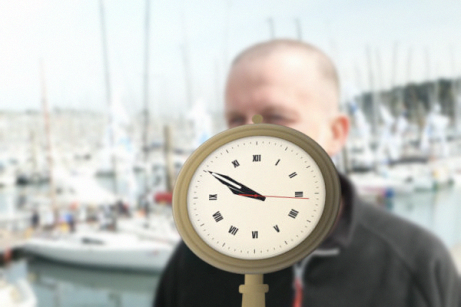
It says 9:50:16
